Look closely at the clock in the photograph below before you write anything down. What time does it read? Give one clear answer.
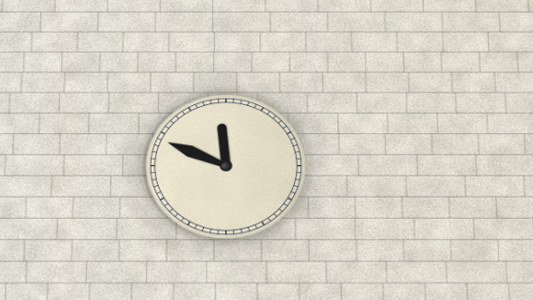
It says 11:49
